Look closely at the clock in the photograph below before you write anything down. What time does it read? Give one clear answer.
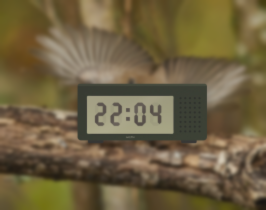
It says 22:04
